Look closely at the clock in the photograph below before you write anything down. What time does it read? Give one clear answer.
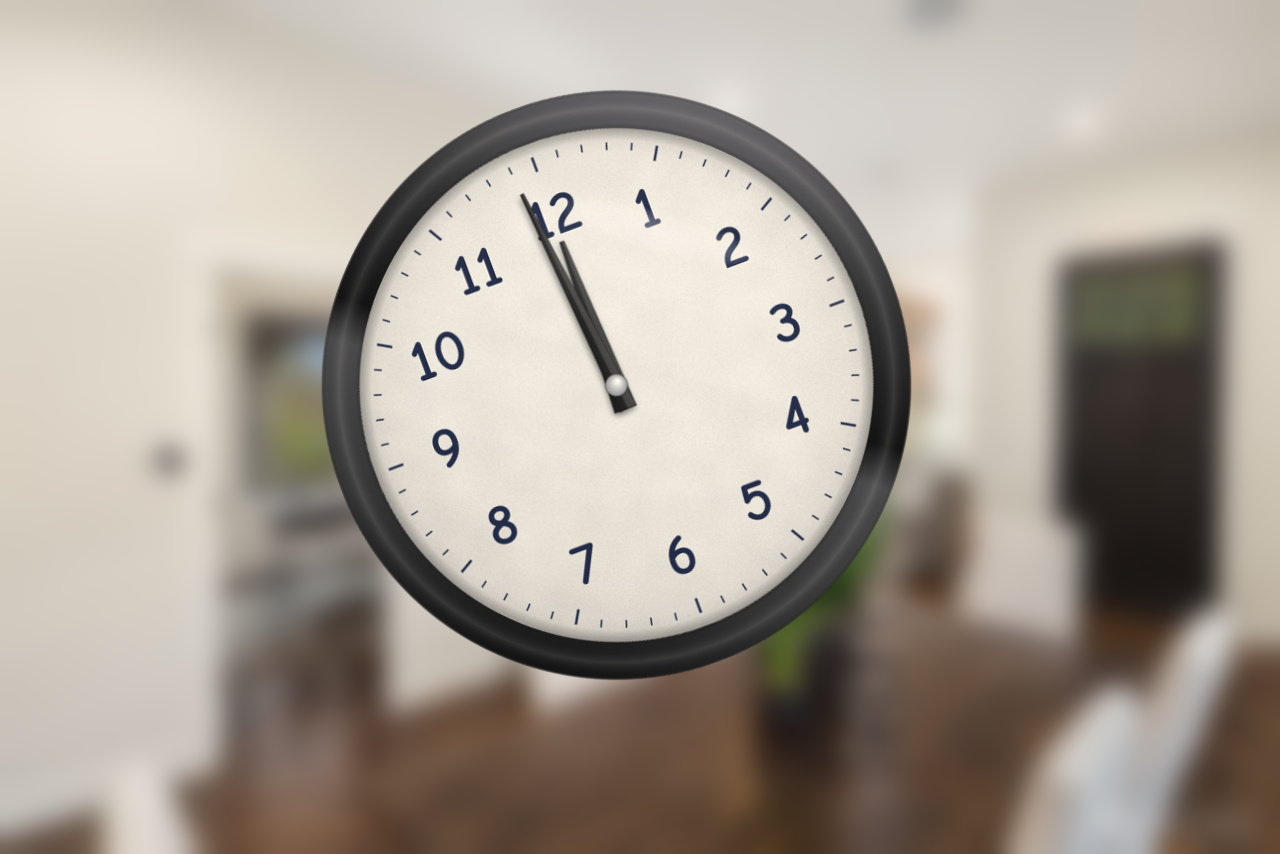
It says 11:59
